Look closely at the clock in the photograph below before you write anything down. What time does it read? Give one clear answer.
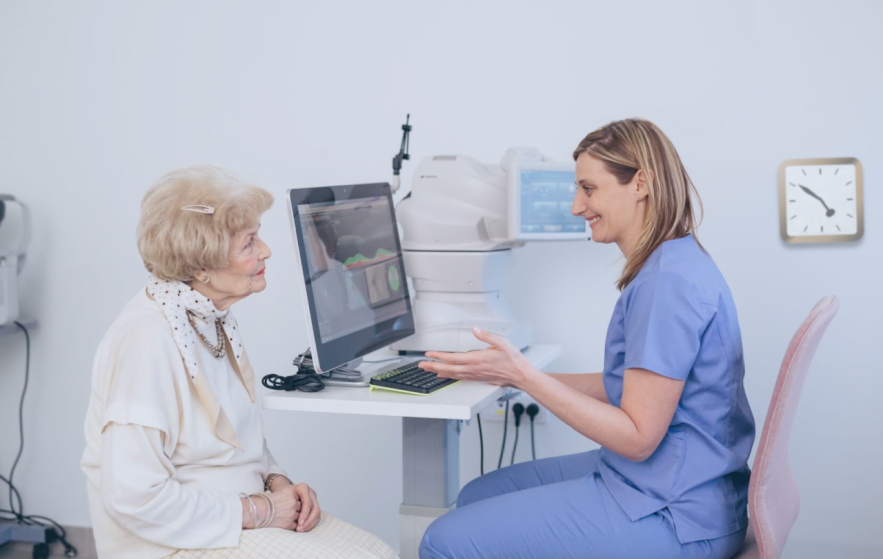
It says 4:51
